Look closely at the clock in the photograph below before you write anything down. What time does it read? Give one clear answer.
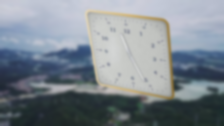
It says 11:26
